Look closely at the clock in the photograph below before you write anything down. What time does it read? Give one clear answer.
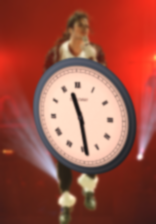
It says 11:29
